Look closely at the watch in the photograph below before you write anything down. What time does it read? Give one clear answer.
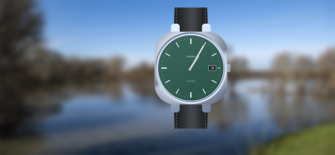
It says 1:05
